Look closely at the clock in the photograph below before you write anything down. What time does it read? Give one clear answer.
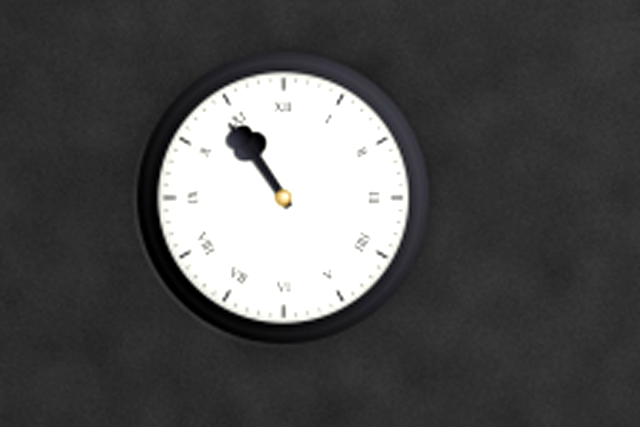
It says 10:54
